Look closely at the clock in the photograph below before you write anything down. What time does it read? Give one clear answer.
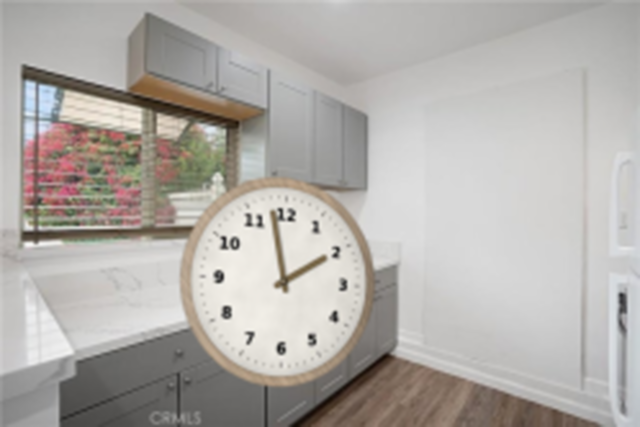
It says 1:58
